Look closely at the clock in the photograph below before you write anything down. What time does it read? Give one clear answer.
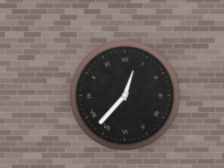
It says 12:37
